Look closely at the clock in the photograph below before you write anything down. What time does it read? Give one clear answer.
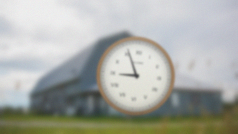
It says 8:56
